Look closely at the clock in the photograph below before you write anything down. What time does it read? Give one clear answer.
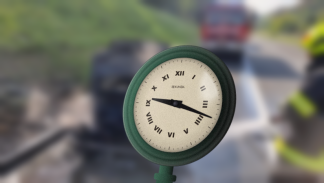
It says 9:18
